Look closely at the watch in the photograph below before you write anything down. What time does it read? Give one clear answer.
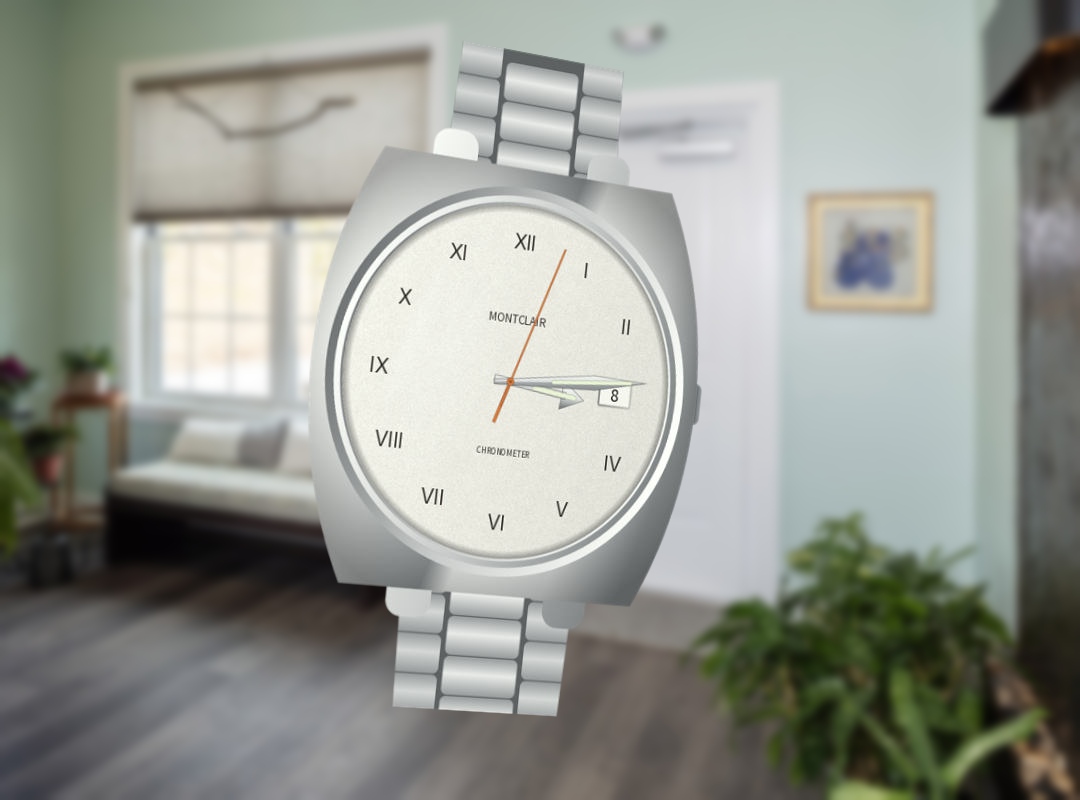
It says 3:14:03
